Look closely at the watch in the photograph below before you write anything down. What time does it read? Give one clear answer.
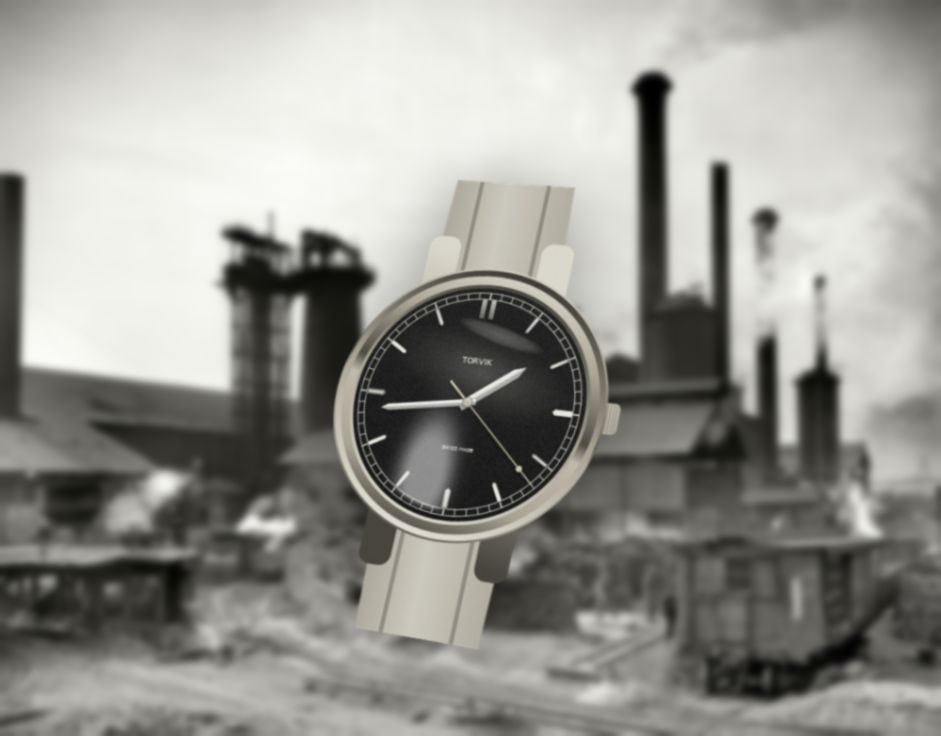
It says 1:43:22
